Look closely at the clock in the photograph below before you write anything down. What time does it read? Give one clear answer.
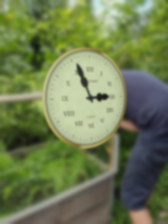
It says 2:56
